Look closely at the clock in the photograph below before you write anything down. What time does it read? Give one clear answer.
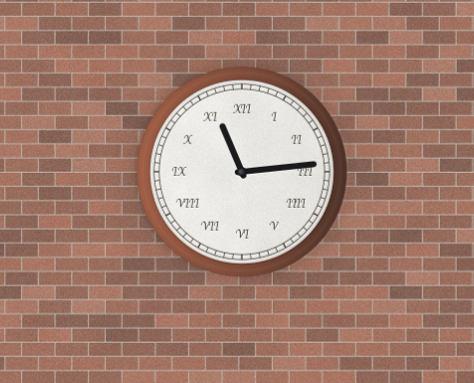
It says 11:14
